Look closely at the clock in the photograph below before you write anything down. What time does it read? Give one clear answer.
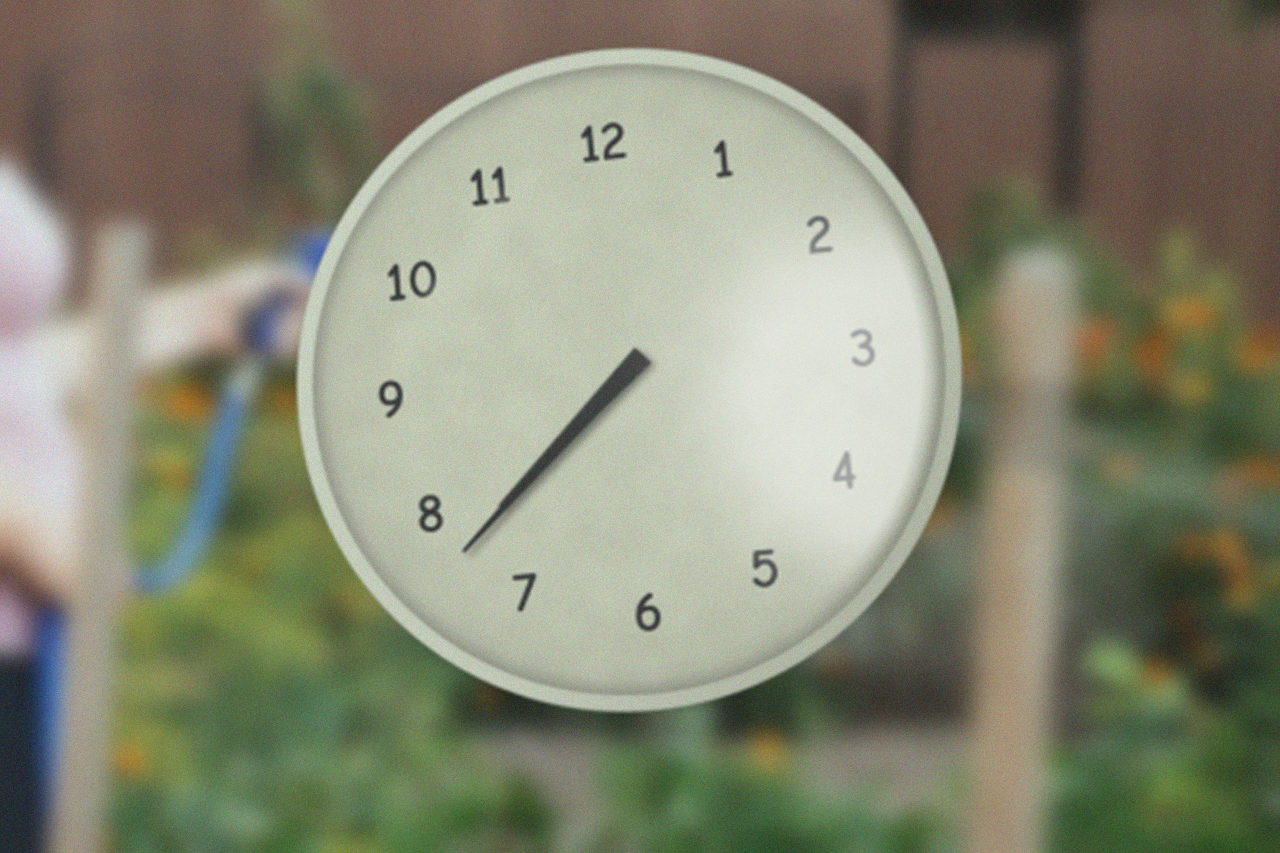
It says 7:38
